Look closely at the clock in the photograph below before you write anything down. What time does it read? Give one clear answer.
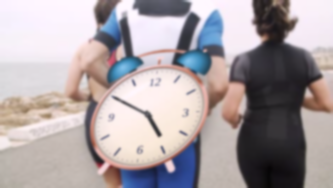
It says 4:50
